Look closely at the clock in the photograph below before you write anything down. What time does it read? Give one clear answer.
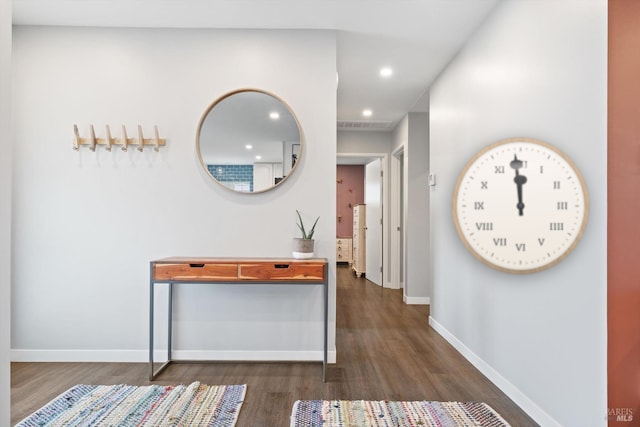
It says 11:59
